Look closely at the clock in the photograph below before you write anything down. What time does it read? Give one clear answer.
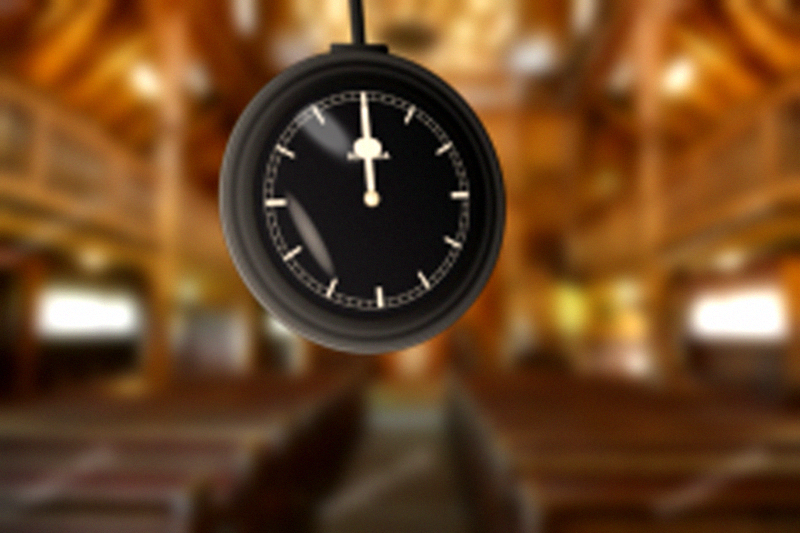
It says 12:00
